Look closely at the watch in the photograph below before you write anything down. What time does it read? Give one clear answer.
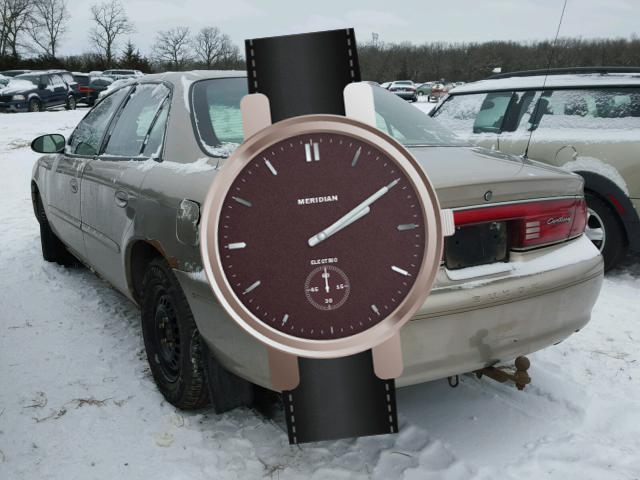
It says 2:10
